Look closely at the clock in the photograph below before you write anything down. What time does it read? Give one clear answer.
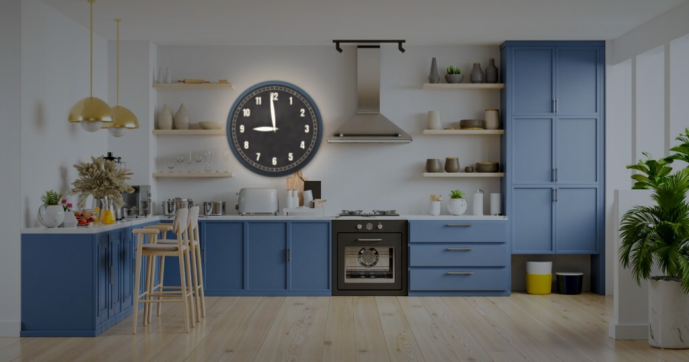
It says 8:59
